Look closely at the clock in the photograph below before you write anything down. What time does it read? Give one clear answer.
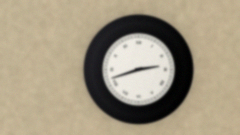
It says 2:42
